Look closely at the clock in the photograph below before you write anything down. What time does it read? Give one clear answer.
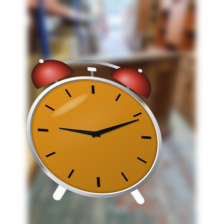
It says 9:11
